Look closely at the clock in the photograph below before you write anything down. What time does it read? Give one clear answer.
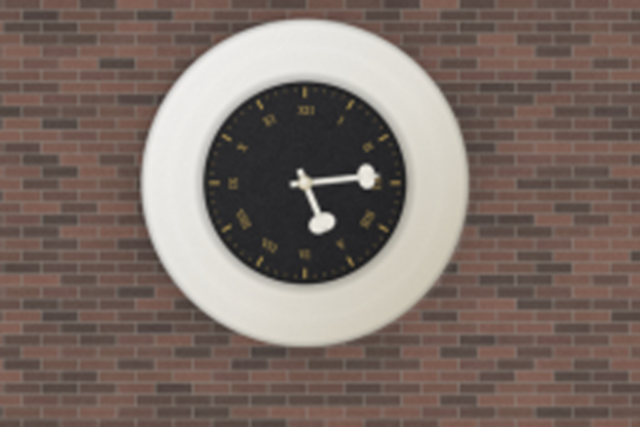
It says 5:14
